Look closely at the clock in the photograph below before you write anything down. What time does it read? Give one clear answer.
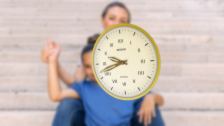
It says 9:42
